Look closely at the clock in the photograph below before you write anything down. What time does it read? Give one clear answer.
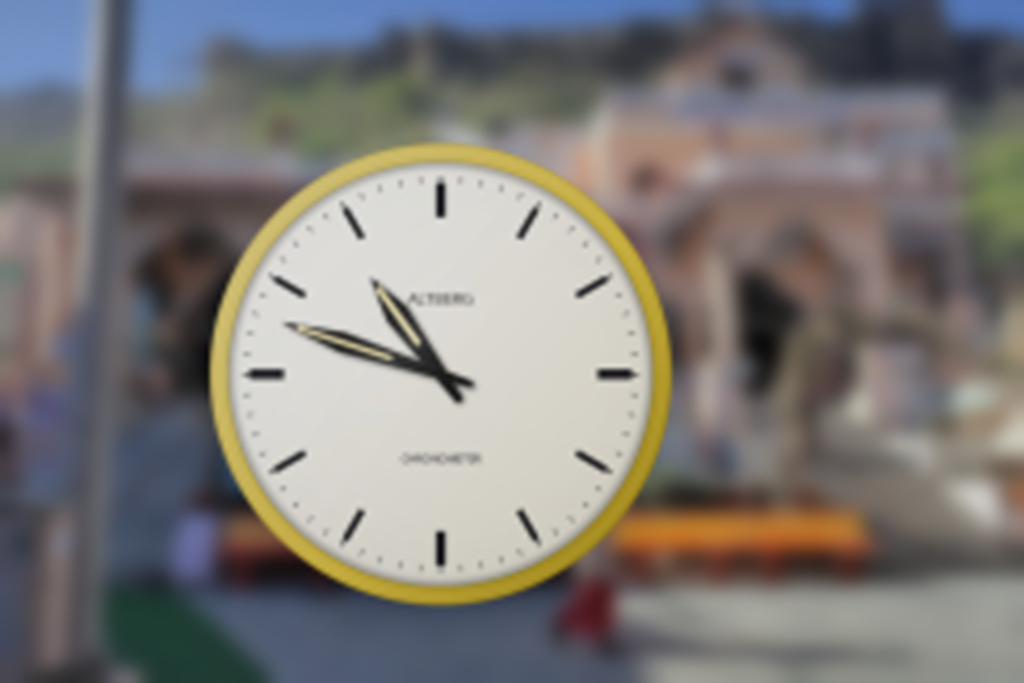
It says 10:48
